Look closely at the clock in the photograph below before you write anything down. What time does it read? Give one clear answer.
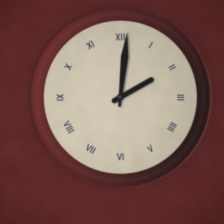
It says 2:01
